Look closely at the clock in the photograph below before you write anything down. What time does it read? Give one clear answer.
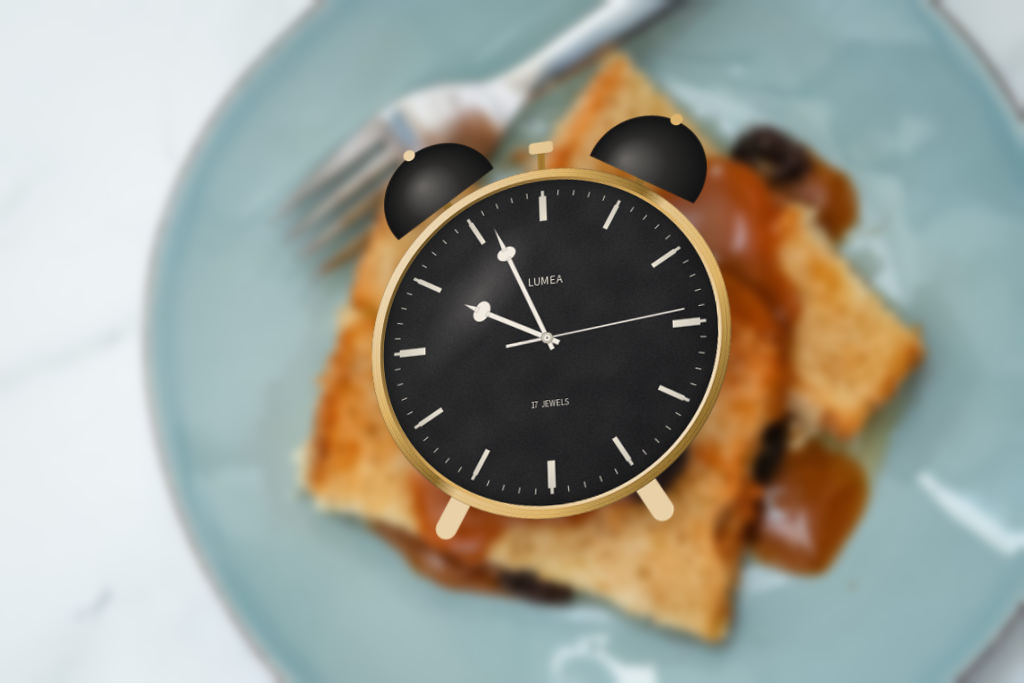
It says 9:56:14
